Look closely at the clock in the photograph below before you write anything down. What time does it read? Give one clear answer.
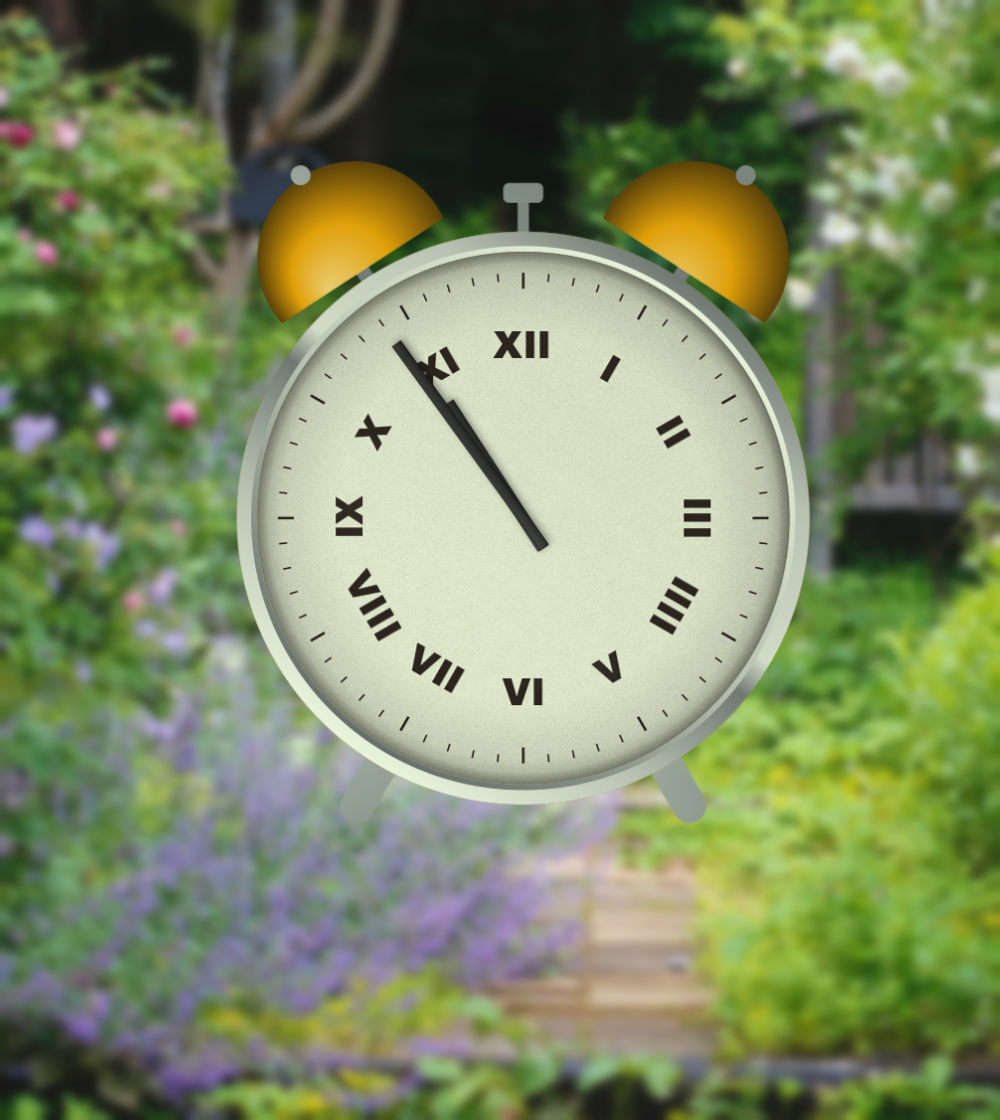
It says 10:54
